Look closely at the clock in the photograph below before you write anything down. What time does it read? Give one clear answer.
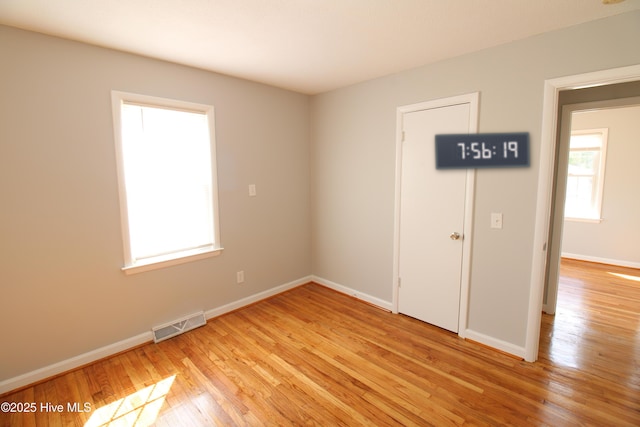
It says 7:56:19
